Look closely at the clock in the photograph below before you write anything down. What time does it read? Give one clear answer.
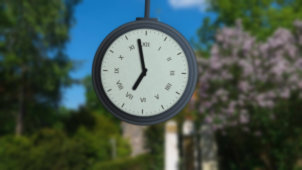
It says 6:58
